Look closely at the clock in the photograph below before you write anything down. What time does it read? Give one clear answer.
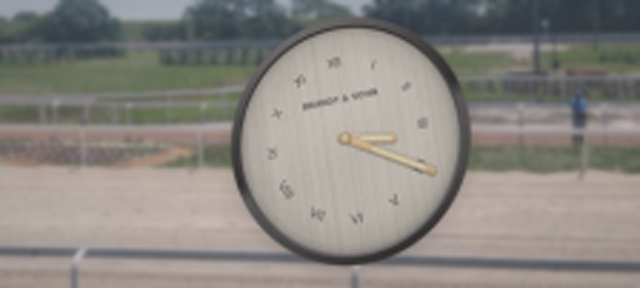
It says 3:20
